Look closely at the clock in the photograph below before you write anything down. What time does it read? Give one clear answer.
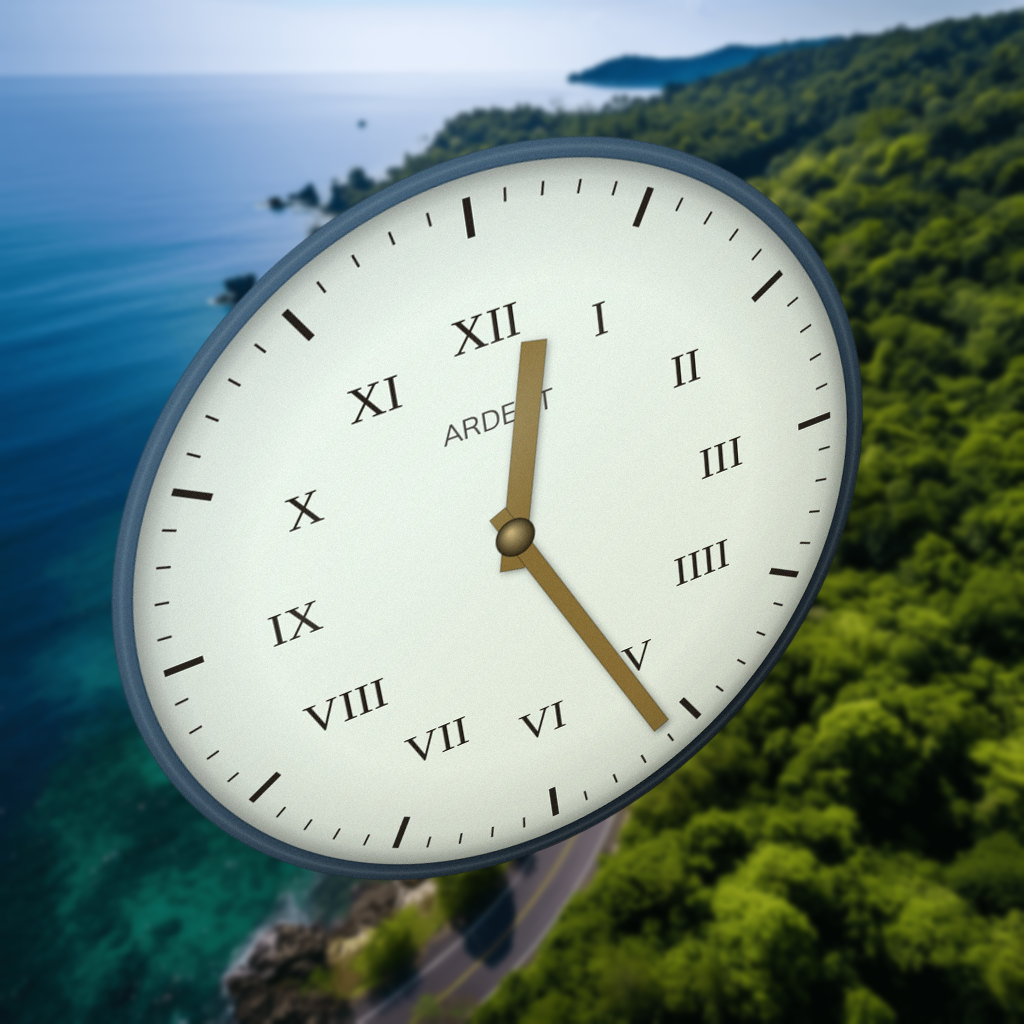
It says 12:26
